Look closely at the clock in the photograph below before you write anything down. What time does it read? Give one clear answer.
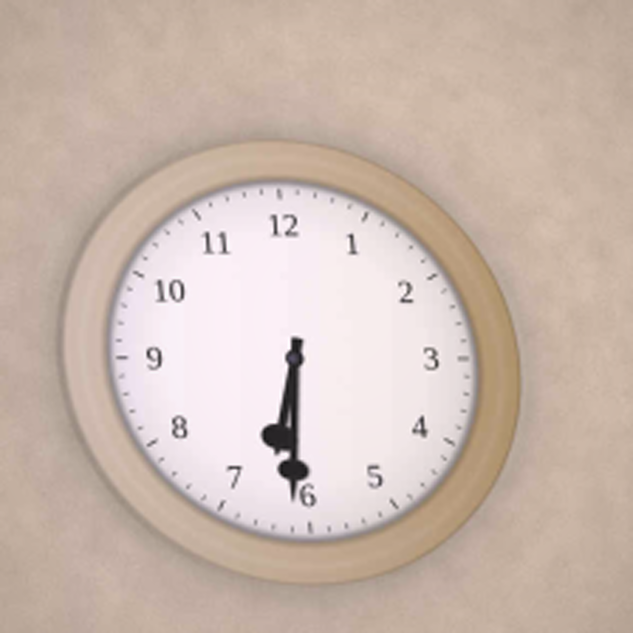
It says 6:31
